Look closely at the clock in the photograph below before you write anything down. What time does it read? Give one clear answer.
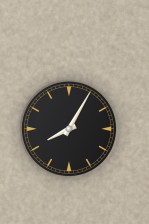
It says 8:05
